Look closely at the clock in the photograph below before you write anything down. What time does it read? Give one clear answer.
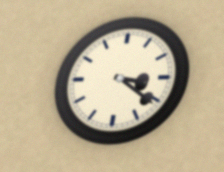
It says 3:21
